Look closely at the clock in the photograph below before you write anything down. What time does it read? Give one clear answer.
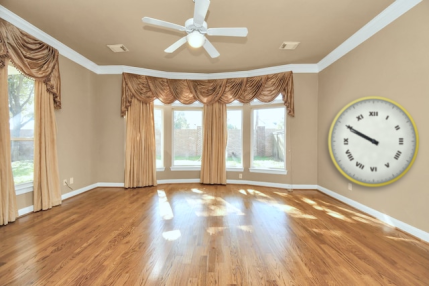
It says 9:50
